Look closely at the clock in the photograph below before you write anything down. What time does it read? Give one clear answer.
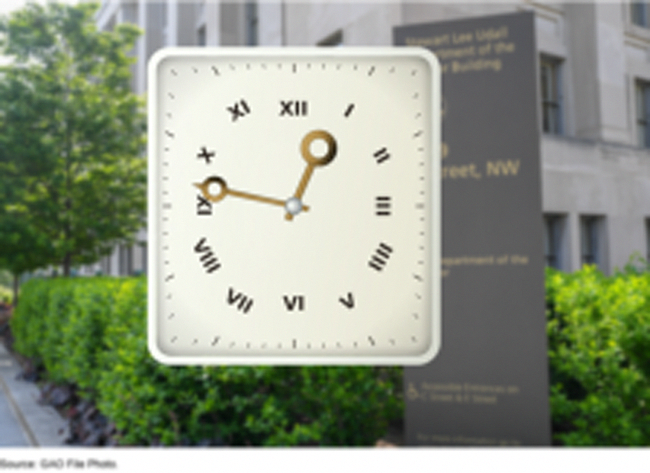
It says 12:47
